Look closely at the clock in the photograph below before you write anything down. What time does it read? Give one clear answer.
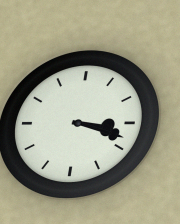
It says 3:18
